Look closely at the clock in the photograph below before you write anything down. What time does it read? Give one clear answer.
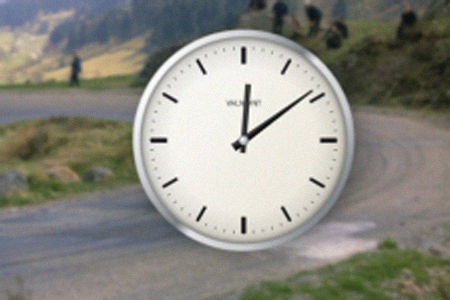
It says 12:09
